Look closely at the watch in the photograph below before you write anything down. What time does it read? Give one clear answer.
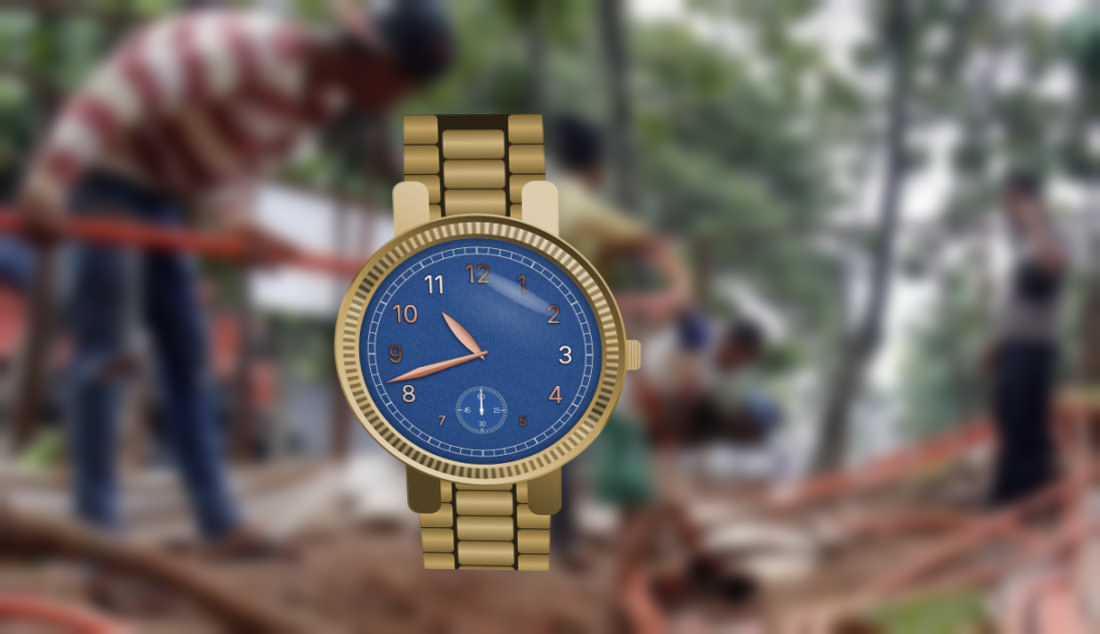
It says 10:42
